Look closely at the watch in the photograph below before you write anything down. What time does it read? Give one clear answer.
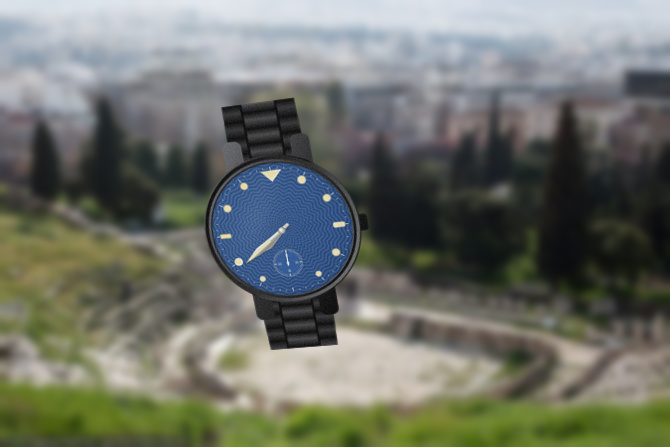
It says 7:39
